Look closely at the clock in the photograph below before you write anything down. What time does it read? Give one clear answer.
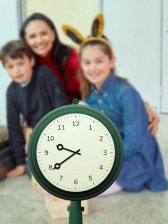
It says 9:39
